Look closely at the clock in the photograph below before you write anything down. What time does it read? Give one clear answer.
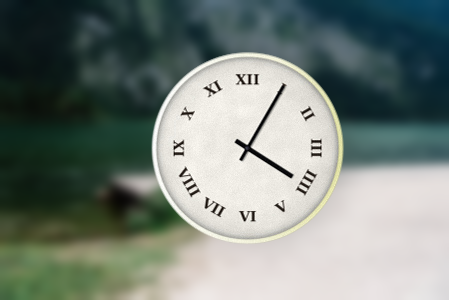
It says 4:05
